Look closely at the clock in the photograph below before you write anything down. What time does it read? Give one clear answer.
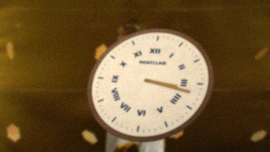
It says 3:17
